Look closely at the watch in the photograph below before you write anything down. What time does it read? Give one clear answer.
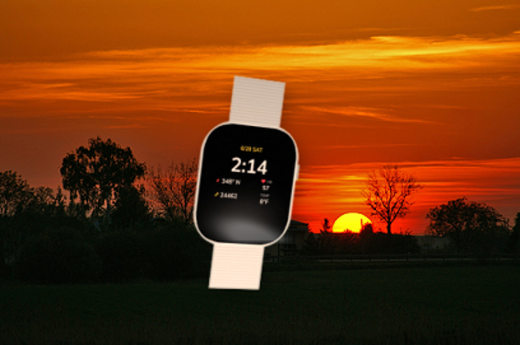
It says 2:14
